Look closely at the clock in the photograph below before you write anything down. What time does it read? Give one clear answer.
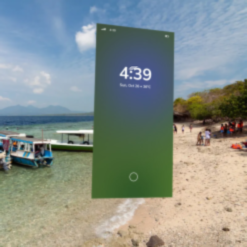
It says 4:39
